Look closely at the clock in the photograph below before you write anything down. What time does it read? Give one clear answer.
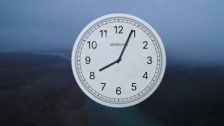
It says 8:04
